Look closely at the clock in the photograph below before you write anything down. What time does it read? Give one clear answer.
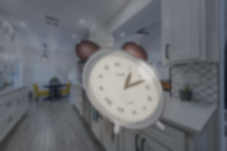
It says 1:12
